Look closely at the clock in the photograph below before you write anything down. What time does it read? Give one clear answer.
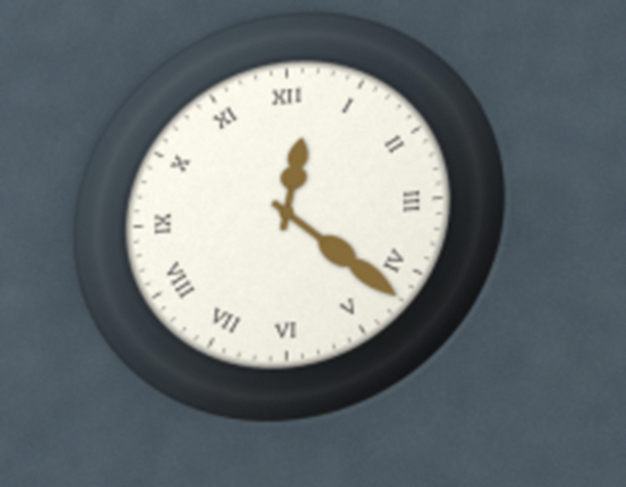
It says 12:22
